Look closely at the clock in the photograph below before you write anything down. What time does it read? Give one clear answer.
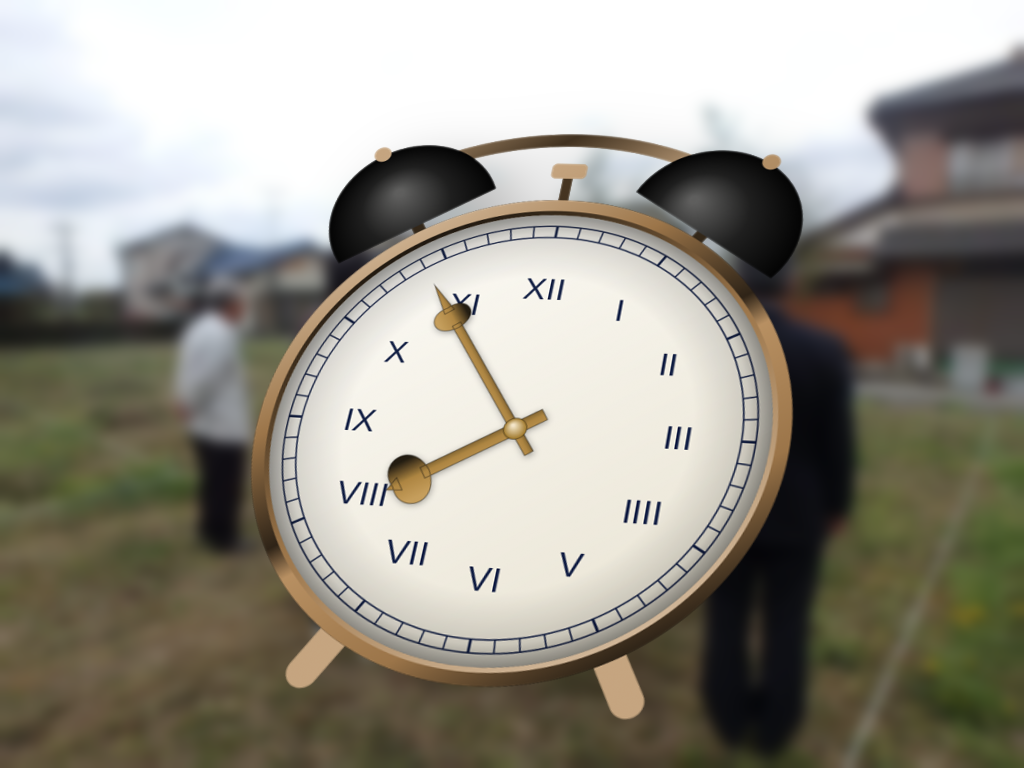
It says 7:54
